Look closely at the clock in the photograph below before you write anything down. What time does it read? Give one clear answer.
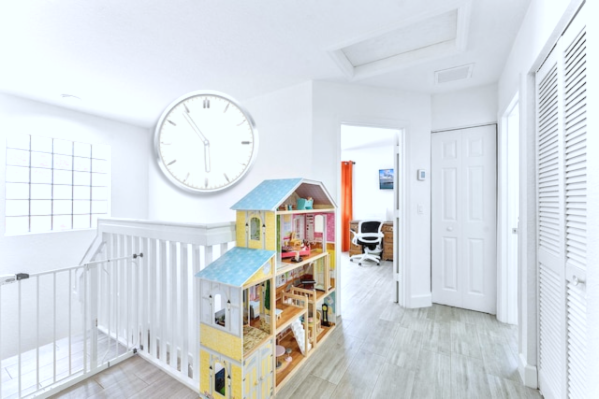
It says 5:54
